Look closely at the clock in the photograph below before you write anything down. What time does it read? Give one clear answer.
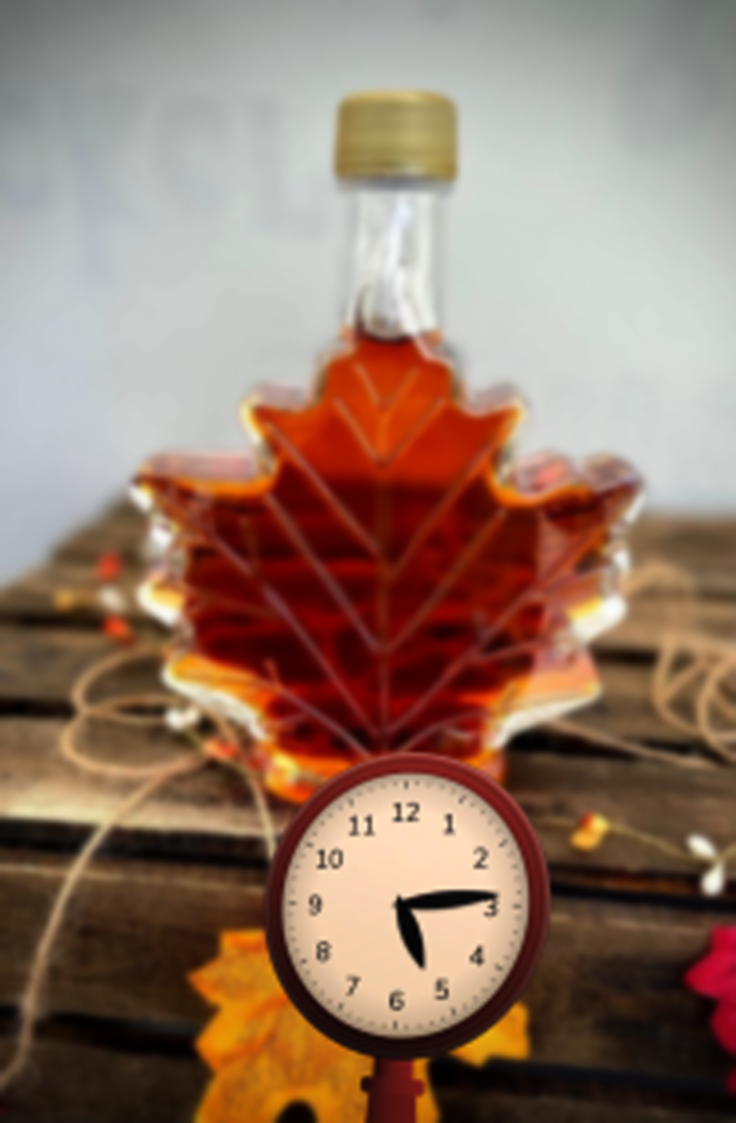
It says 5:14
